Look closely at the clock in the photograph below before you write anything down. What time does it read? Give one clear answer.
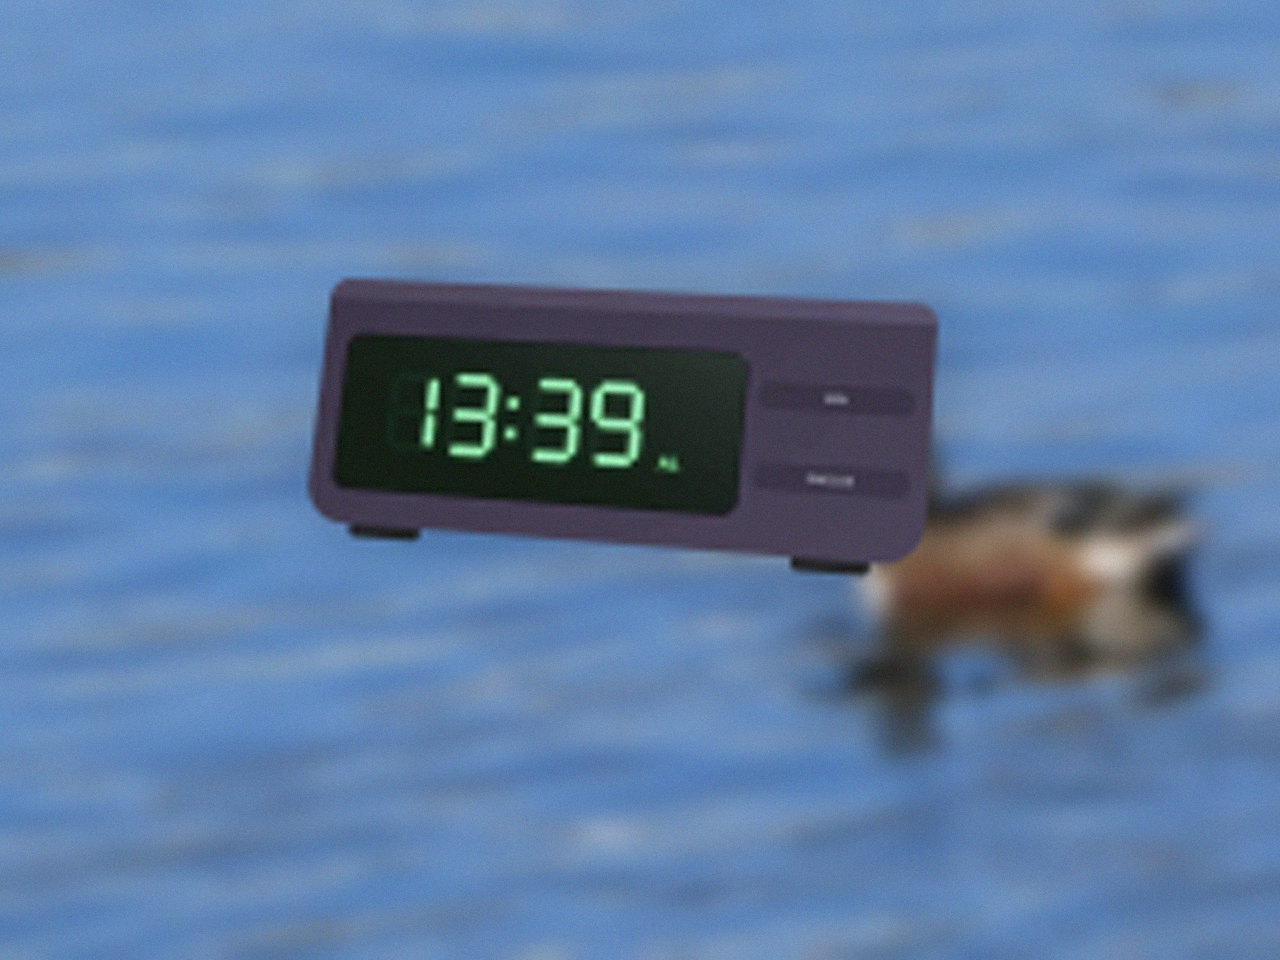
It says 13:39
